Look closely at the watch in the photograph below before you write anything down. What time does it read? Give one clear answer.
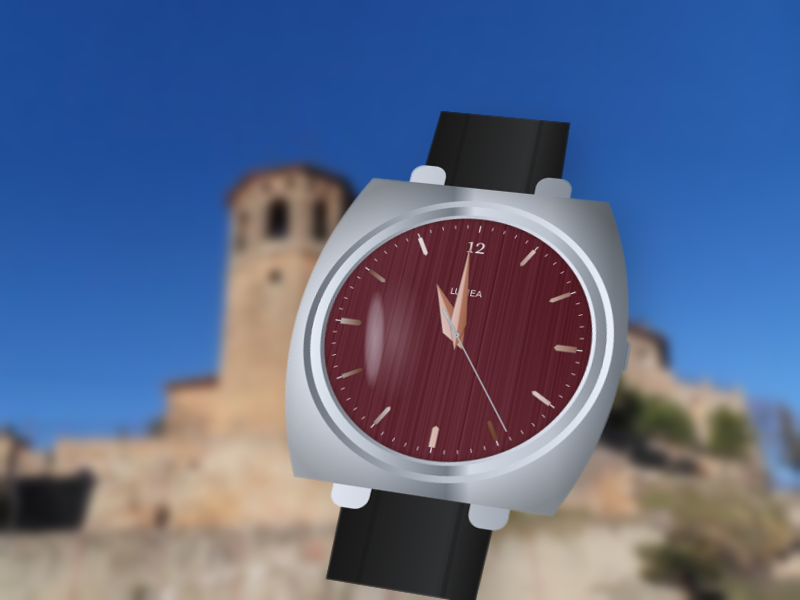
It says 10:59:24
